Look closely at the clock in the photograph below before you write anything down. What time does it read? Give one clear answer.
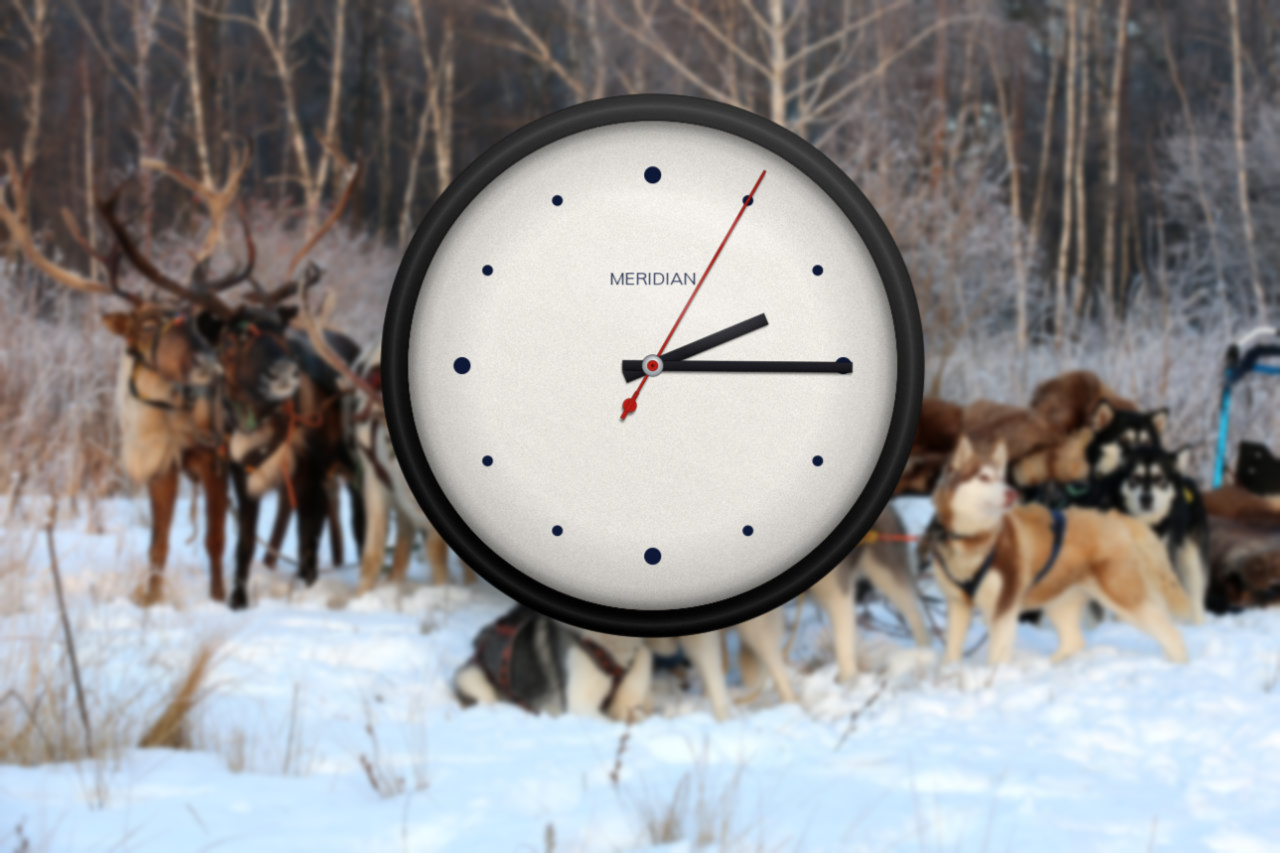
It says 2:15:05
